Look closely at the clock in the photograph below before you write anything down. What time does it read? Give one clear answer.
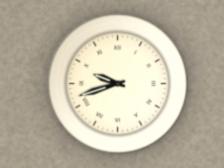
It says 9:42
